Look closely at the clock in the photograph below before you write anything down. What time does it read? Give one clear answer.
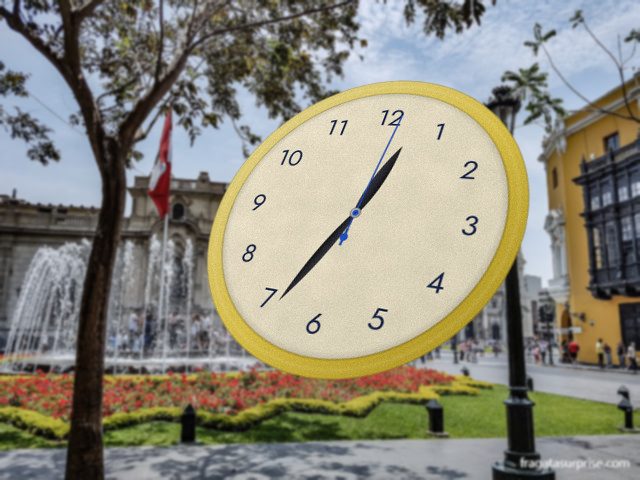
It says 12:34:01
